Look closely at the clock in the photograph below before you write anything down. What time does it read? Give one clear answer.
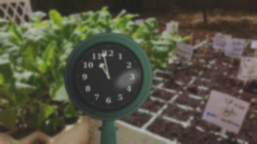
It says 10:58
